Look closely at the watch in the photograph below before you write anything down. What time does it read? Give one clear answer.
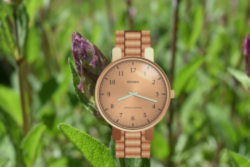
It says 8:18
